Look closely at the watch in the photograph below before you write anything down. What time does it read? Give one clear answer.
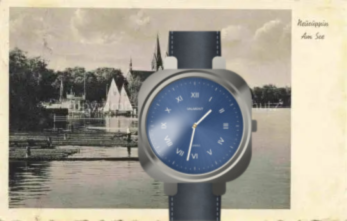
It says 1:32
